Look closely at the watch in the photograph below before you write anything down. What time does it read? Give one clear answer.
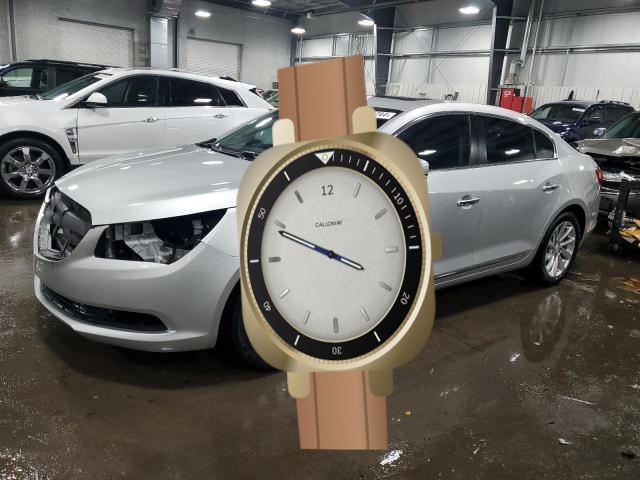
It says 3:49
